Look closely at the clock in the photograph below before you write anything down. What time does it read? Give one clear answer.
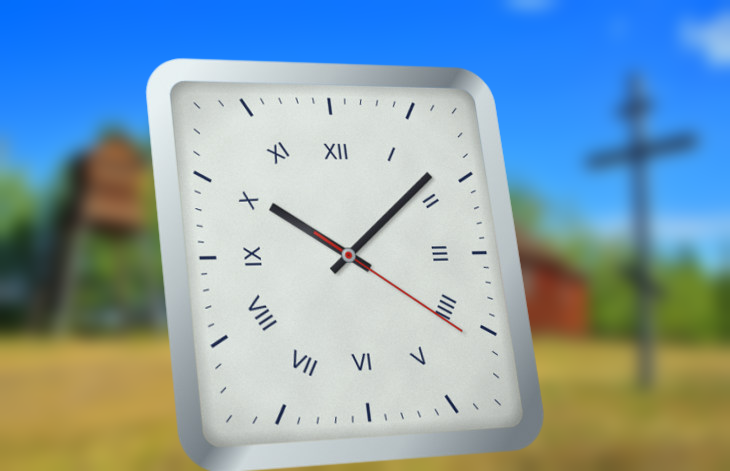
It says 10:08:21
